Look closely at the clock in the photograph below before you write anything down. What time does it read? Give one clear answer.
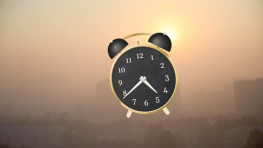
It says 4:39
